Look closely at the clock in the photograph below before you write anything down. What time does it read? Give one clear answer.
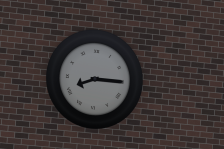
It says 8:15
